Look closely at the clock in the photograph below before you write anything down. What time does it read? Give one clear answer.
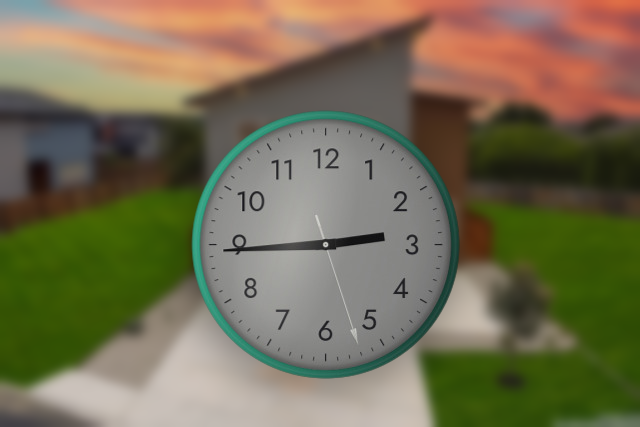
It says 2:44:27
